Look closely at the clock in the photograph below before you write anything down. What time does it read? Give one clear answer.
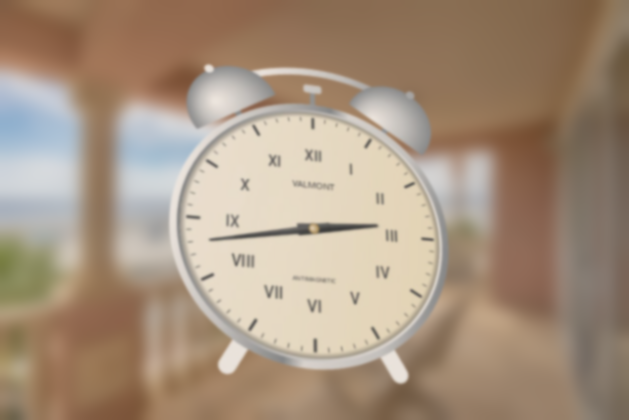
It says 2:43
